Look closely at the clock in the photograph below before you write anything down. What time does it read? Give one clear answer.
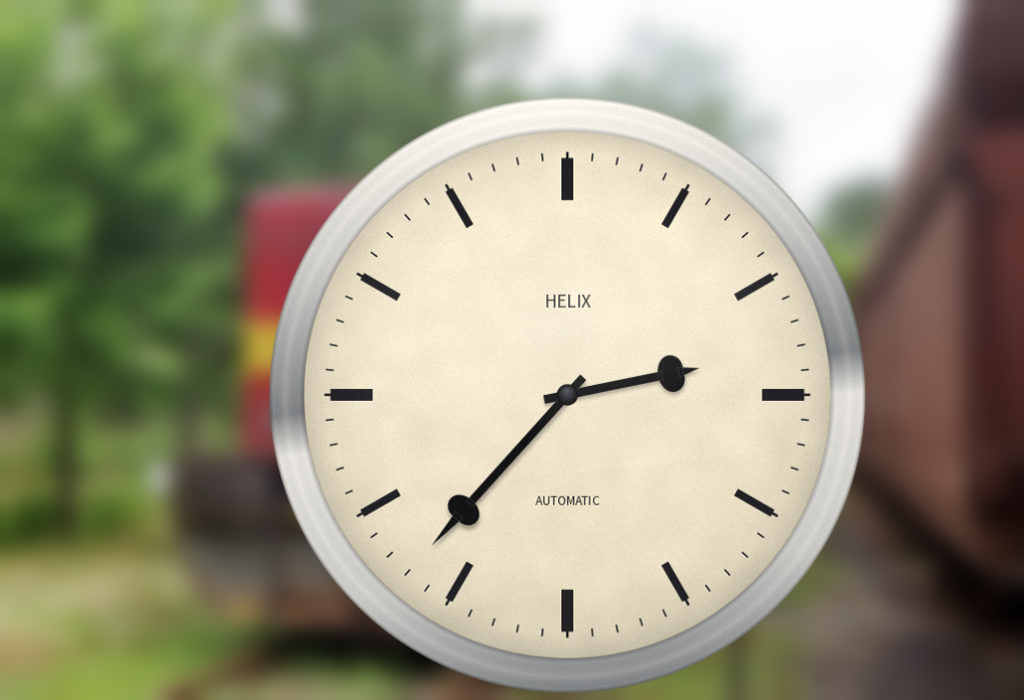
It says 2:37
